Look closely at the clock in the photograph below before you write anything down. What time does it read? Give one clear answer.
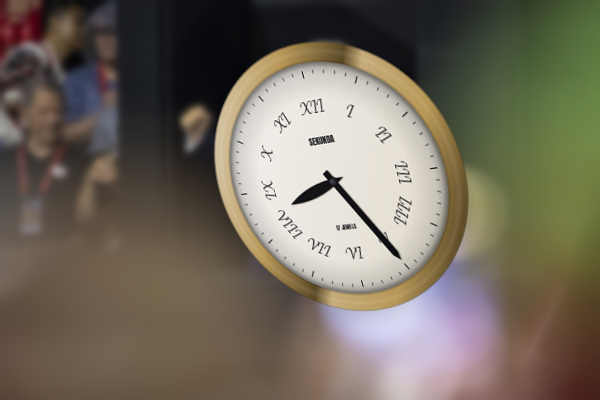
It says 8:25
